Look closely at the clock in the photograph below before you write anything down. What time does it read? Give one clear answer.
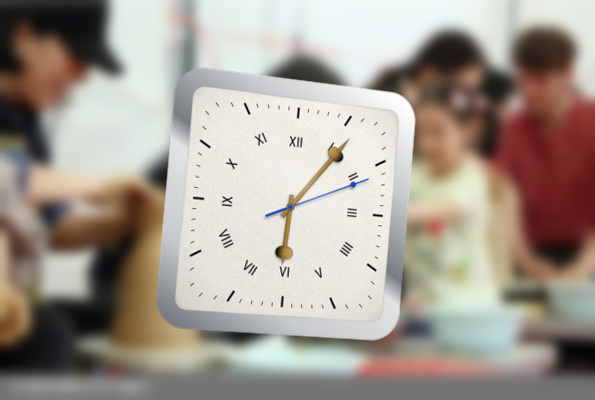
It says 6:06:11
